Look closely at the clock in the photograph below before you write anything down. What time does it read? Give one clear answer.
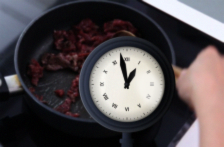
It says 12:58
